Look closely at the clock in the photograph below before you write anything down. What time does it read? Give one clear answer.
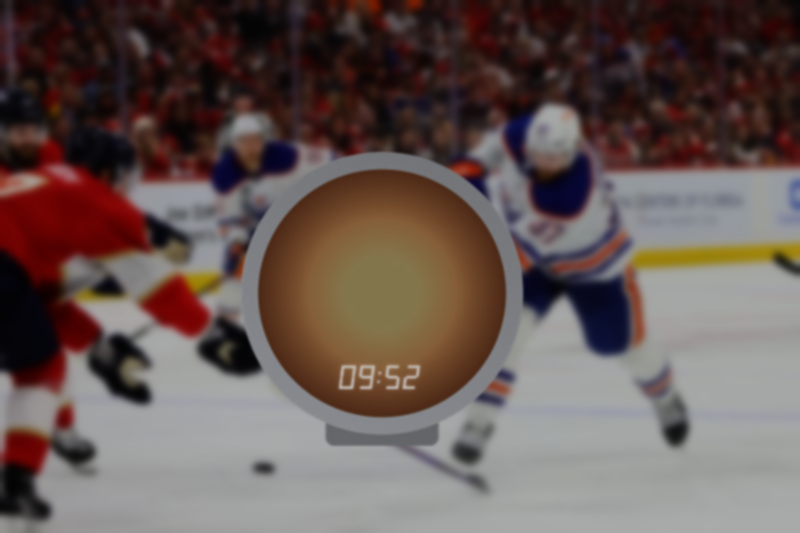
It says 9:52
